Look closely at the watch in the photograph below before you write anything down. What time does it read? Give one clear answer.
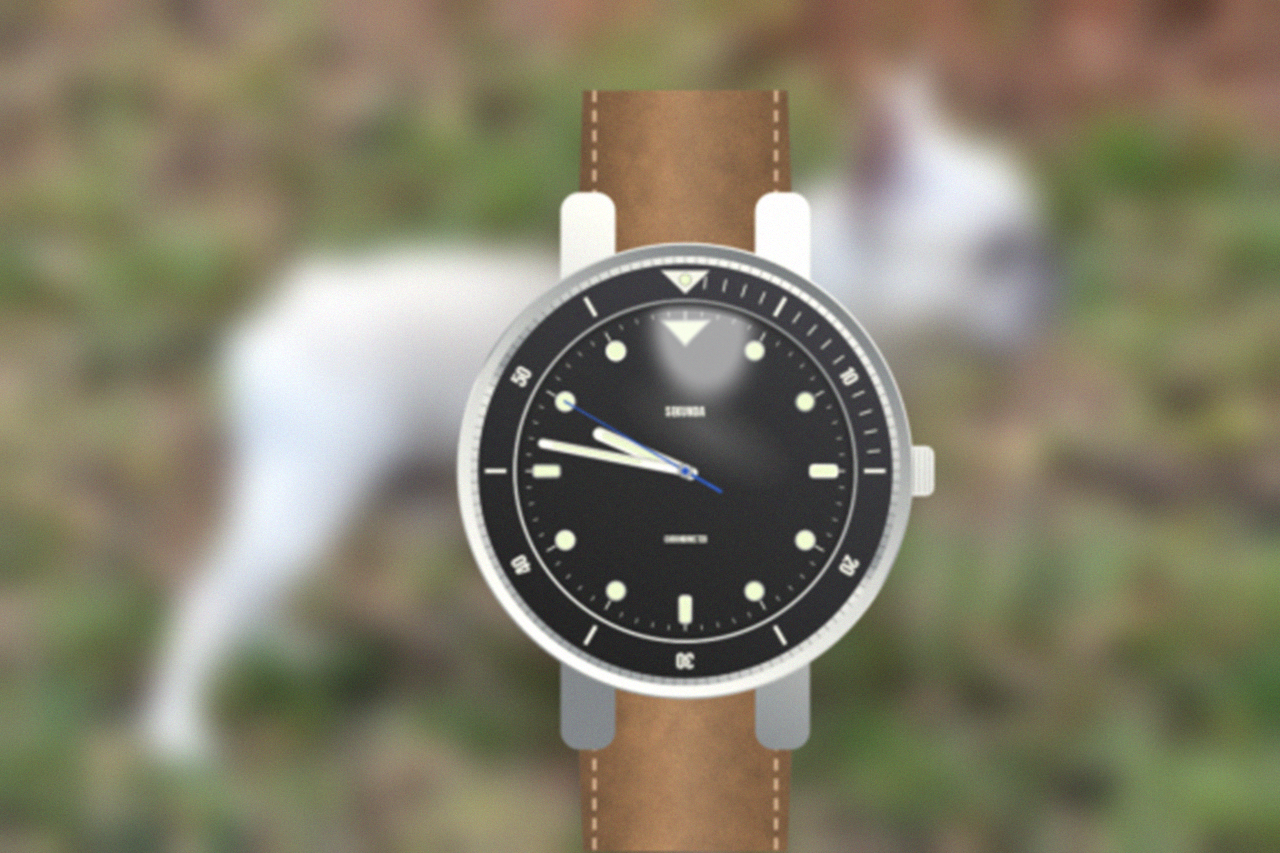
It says 9:46:50
